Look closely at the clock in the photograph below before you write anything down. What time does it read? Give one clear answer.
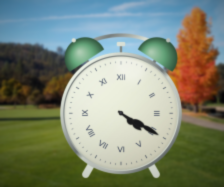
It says 4:20
